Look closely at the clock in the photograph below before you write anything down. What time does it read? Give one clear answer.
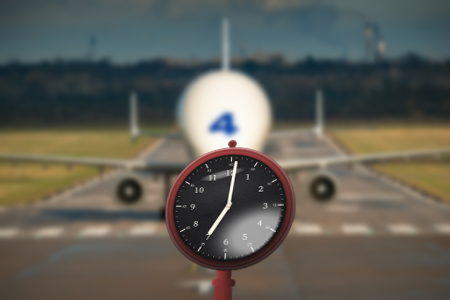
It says 7:01
